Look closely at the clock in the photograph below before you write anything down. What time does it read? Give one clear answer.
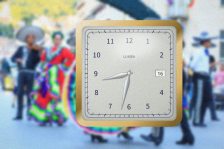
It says 8:32
